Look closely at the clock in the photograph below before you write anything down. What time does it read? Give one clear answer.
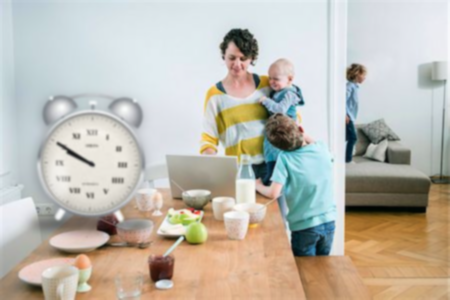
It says 9:50
